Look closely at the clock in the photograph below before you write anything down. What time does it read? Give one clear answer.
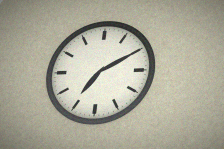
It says 7:10
